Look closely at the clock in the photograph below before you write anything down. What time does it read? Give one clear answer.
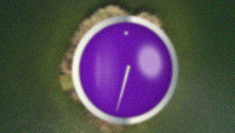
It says 6:33
